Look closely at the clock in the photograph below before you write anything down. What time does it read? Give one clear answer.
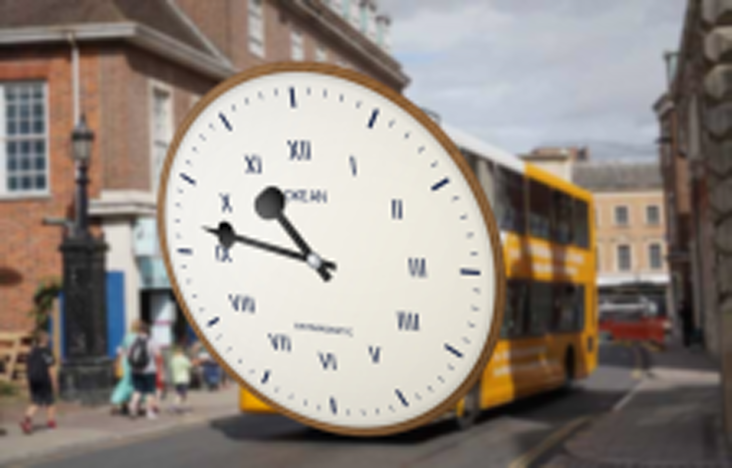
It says 10:47
